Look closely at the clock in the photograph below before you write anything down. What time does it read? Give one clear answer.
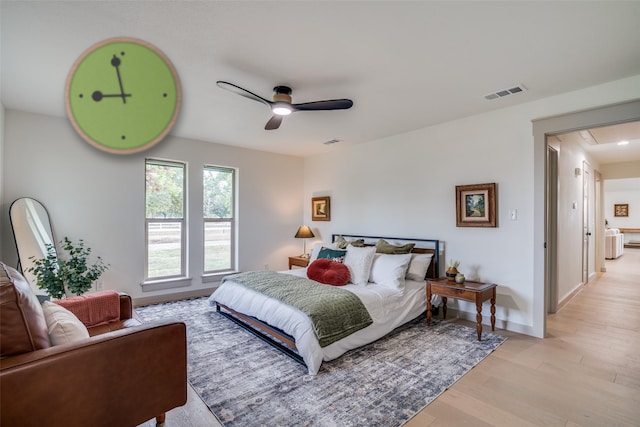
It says 8:58
